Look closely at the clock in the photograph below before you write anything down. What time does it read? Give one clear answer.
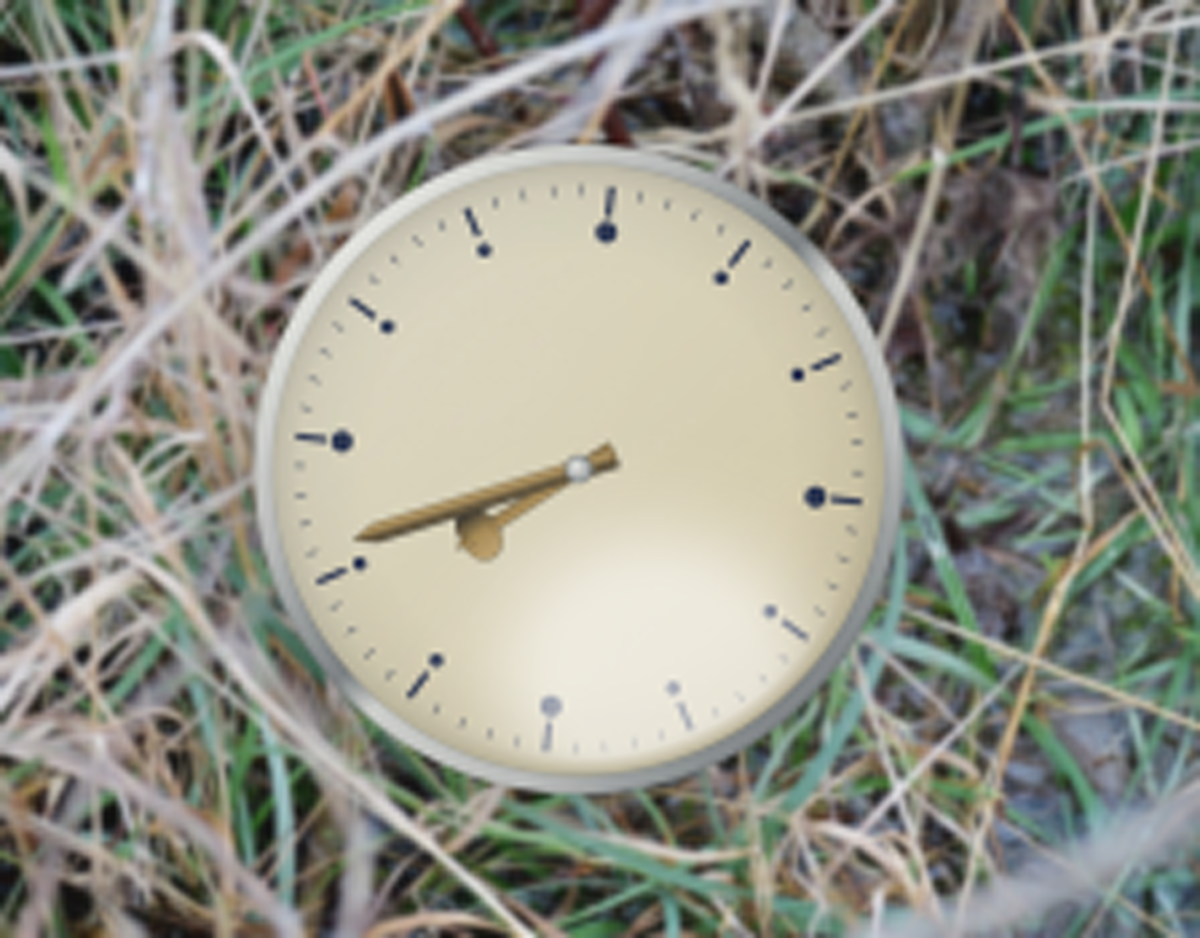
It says 7:41
